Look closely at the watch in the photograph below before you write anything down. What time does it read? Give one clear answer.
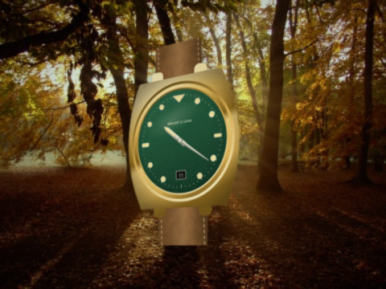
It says 10:21
